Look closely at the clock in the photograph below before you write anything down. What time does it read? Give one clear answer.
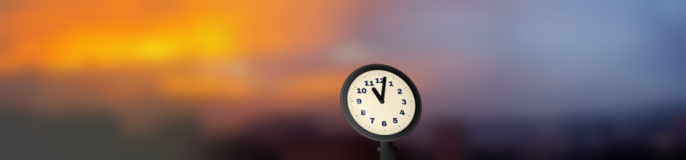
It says 11:02
